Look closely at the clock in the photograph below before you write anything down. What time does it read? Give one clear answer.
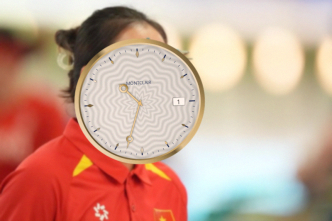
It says 10:33
